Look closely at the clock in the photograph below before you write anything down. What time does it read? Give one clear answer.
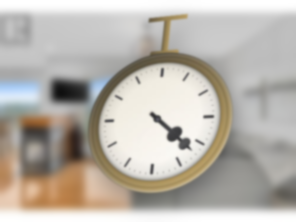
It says 4:22
